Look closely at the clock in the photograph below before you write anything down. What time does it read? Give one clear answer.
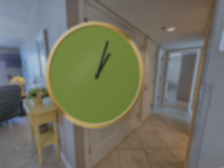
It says 1:03
